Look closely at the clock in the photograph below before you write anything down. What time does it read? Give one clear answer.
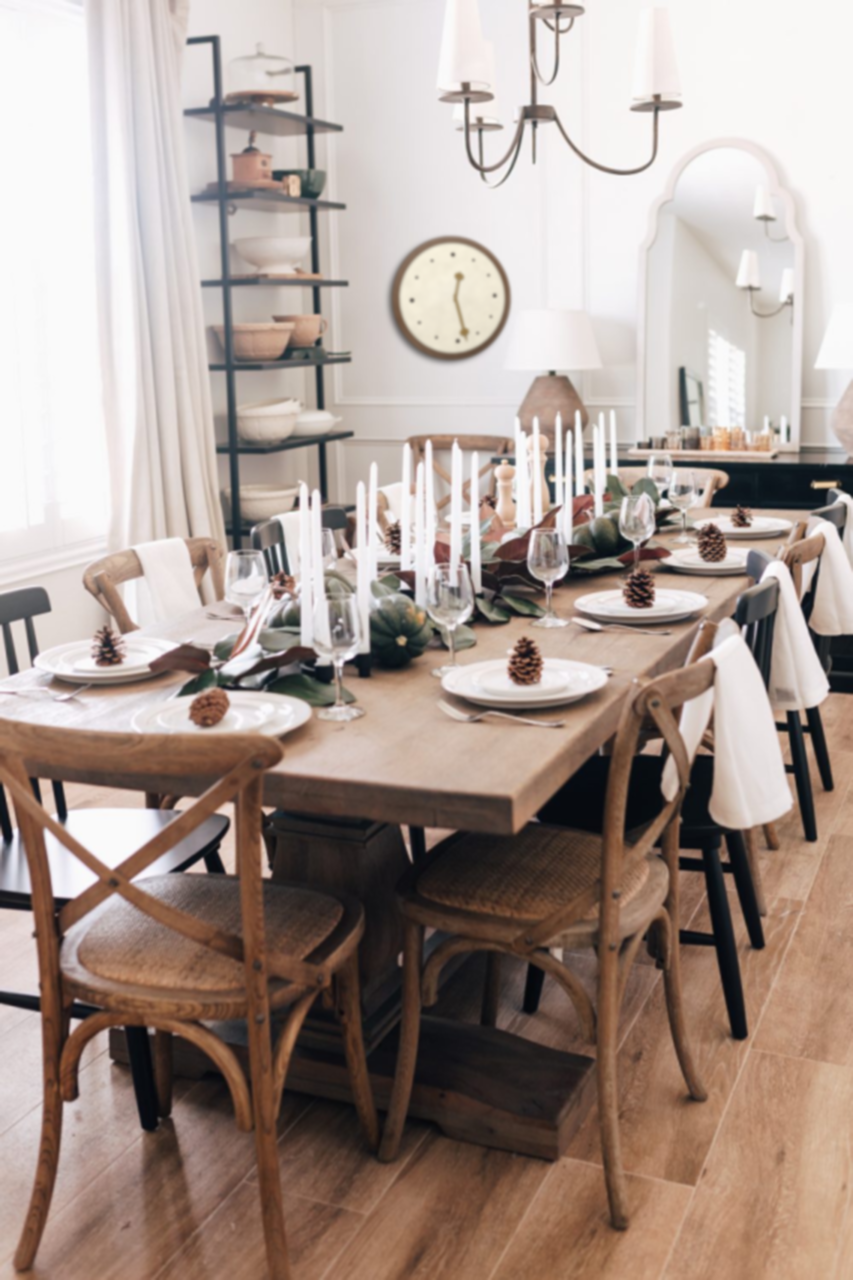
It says 12:28
